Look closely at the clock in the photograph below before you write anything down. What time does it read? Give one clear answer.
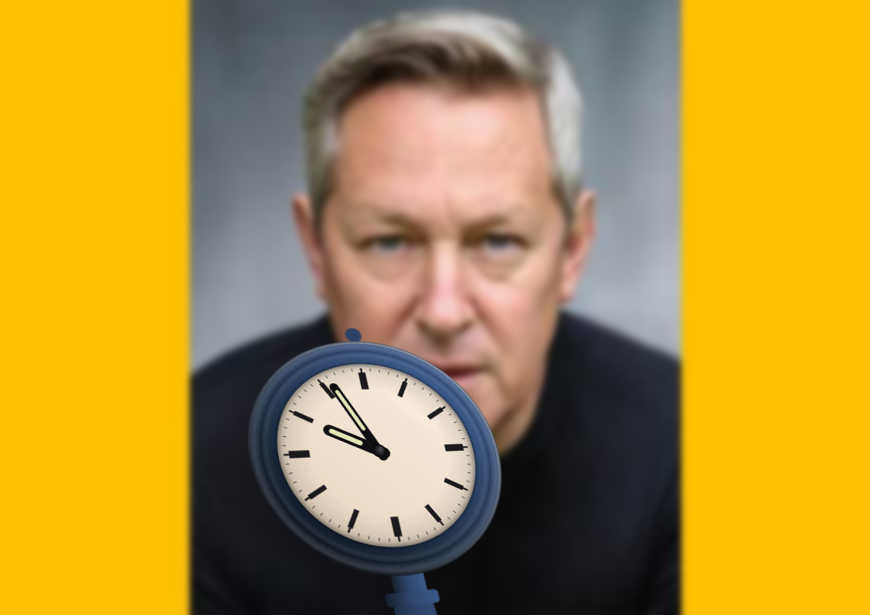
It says 9:56
